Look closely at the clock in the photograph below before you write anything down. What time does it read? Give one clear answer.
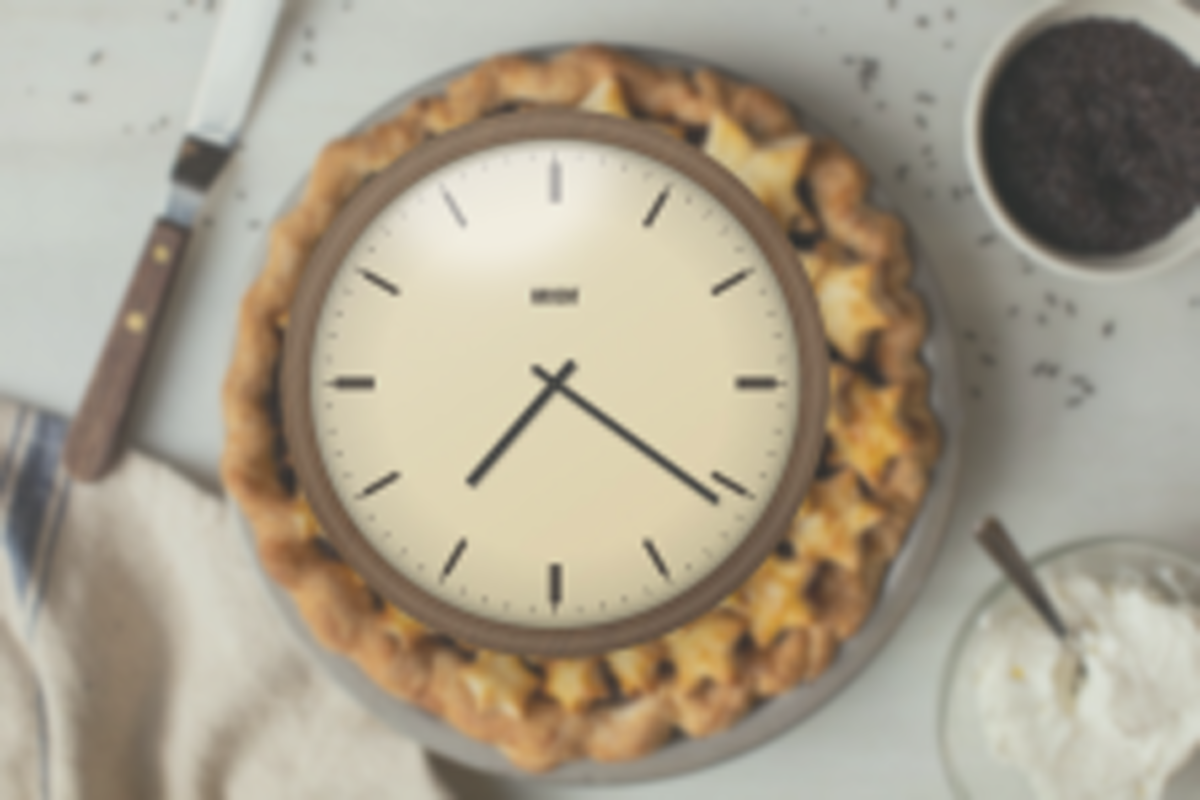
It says 7:21
